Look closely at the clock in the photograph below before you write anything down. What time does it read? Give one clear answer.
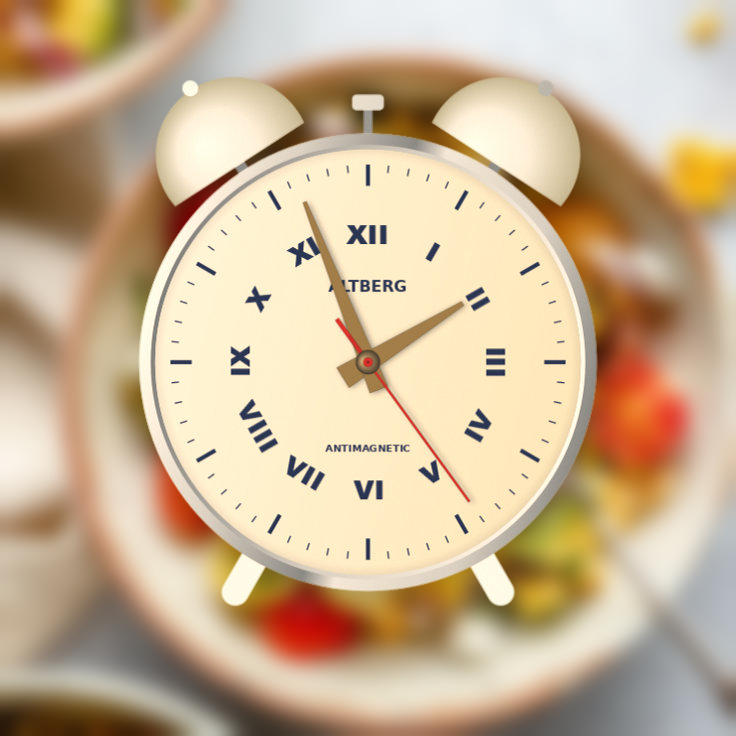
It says 1:56:24
